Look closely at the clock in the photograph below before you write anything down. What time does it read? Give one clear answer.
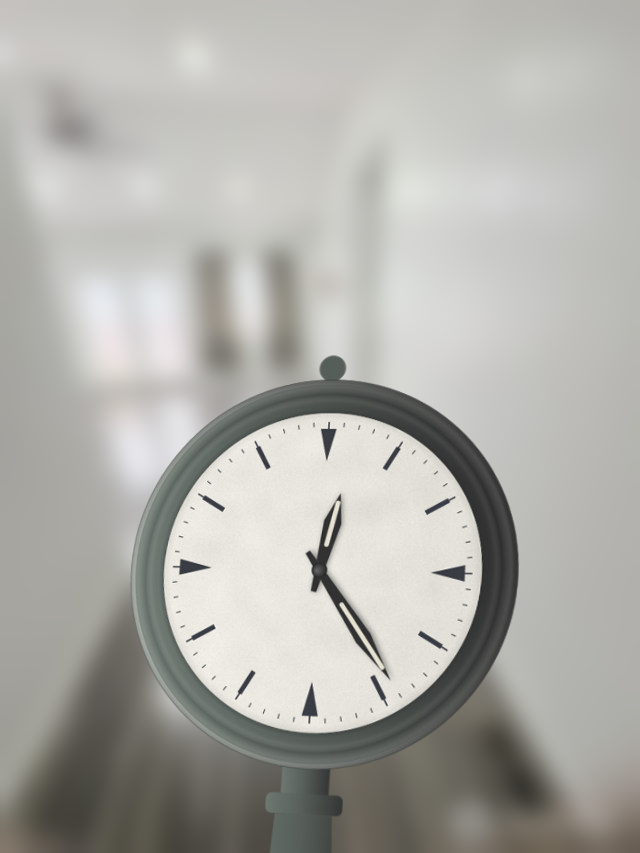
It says 12:24
